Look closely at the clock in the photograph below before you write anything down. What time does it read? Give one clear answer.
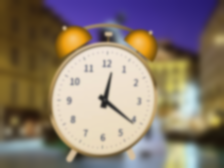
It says 12:21
